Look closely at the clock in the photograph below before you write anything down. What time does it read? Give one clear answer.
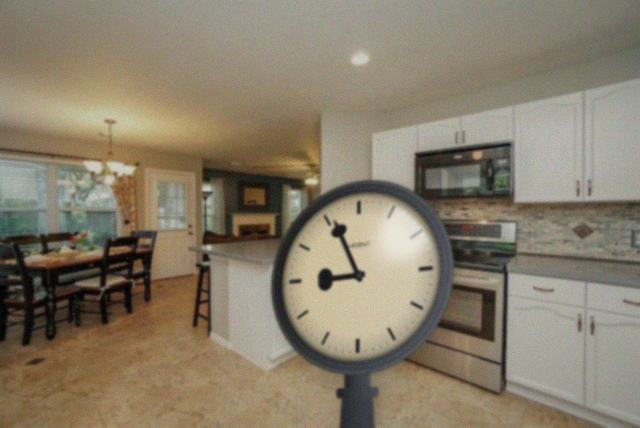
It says 8:56
